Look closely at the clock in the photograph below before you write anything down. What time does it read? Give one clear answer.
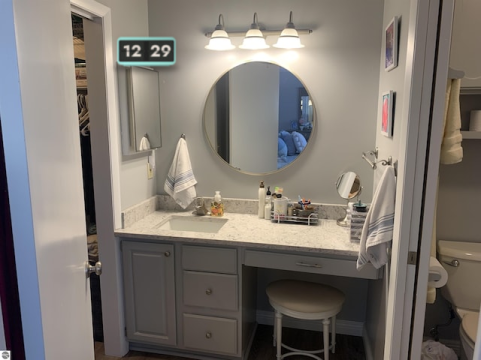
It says 12:29
